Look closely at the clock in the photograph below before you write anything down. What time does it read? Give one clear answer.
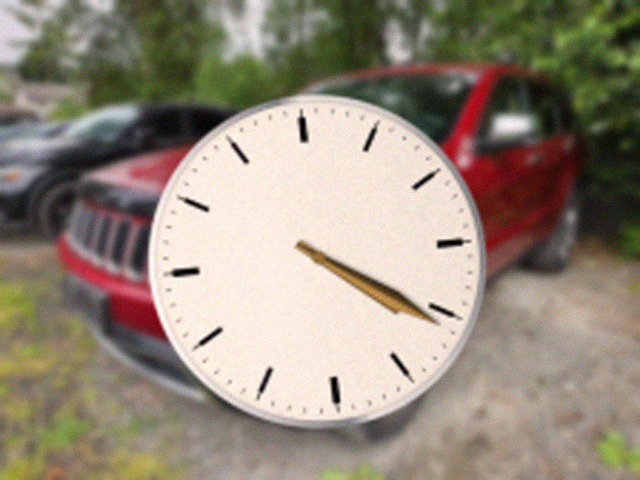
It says 4:21
